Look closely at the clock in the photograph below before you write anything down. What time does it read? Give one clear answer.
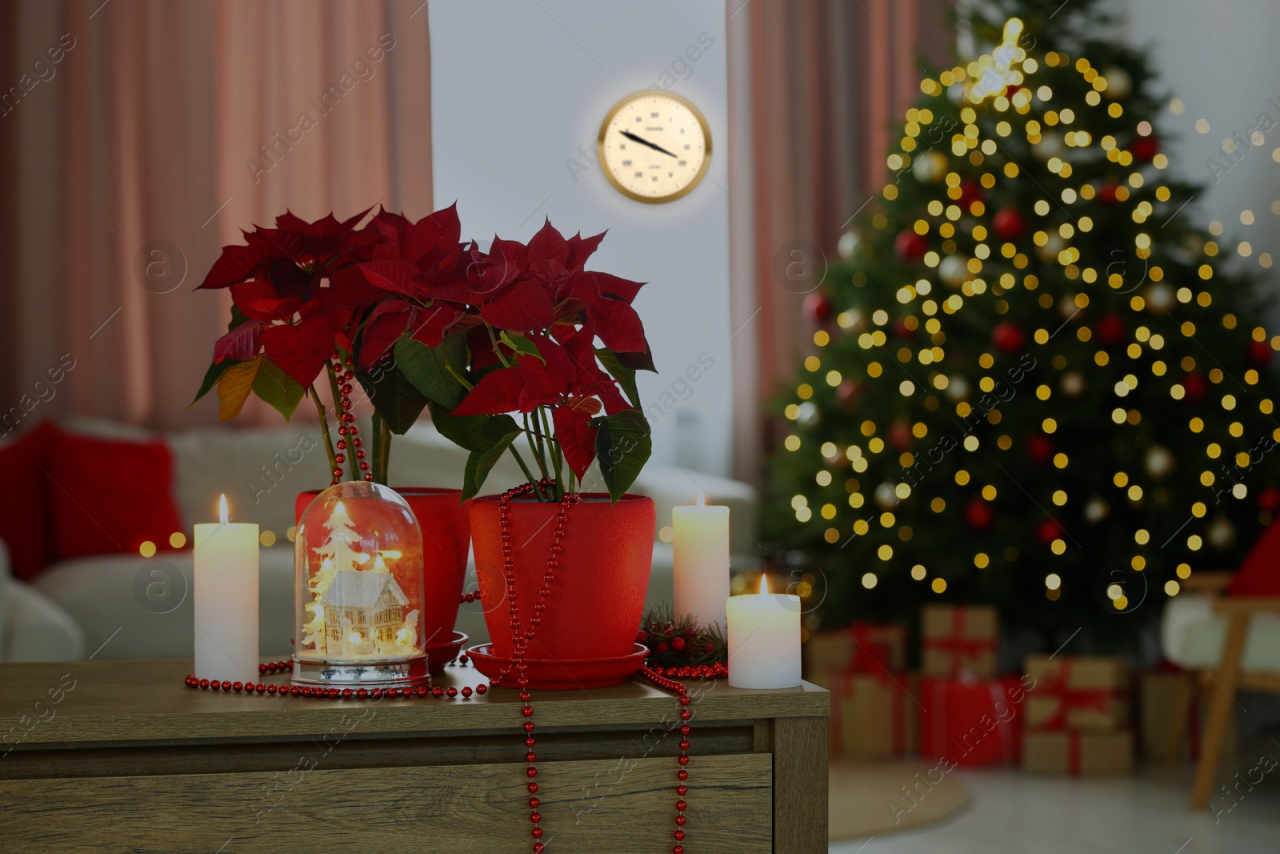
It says 3:49
